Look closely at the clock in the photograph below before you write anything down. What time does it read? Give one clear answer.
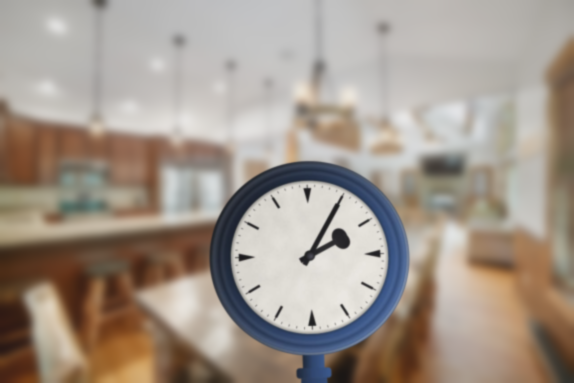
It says 2:05
